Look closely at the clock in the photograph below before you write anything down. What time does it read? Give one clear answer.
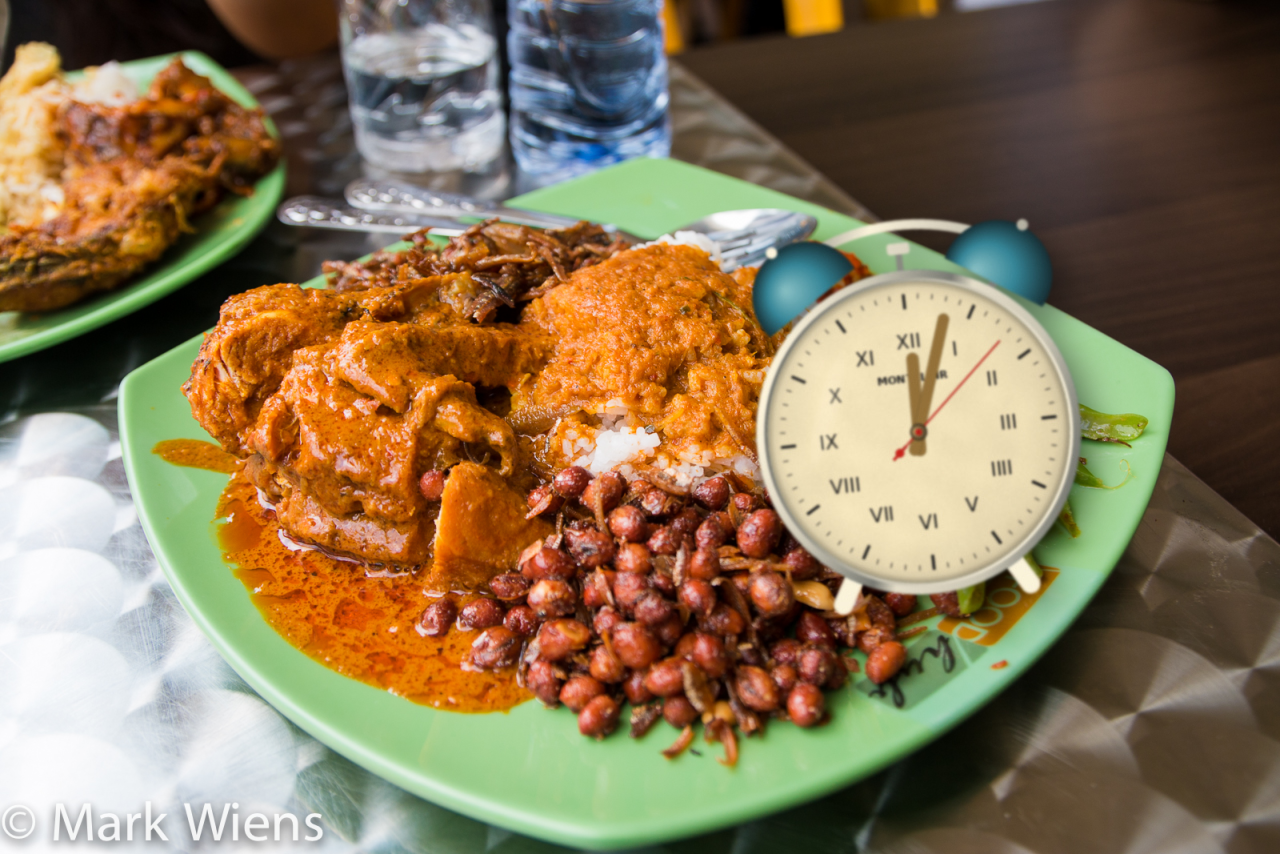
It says 12:03:08
